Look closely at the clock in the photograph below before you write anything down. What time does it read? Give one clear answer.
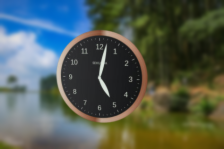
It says 5:02
